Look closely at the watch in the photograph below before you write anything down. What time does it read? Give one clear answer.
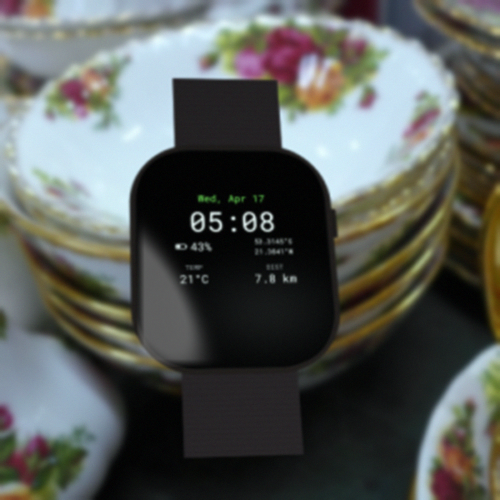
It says 5:08
